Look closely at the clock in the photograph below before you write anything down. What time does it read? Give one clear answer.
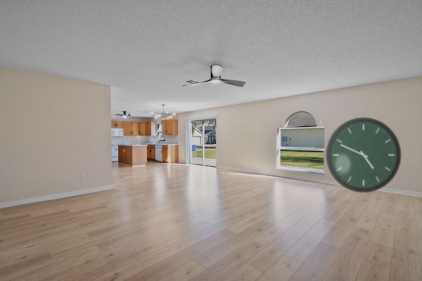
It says 4:49
